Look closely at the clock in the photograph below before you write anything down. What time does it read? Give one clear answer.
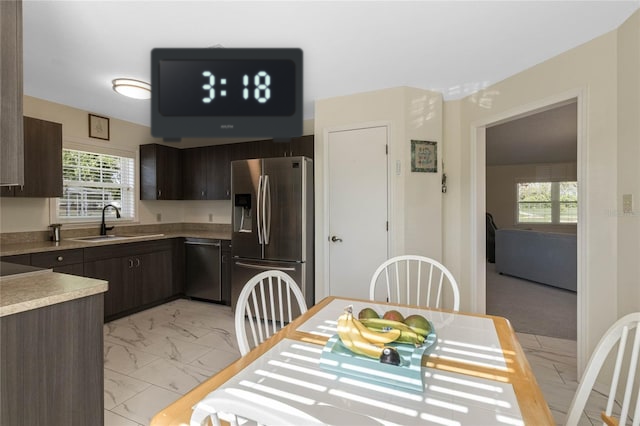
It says 3:18
